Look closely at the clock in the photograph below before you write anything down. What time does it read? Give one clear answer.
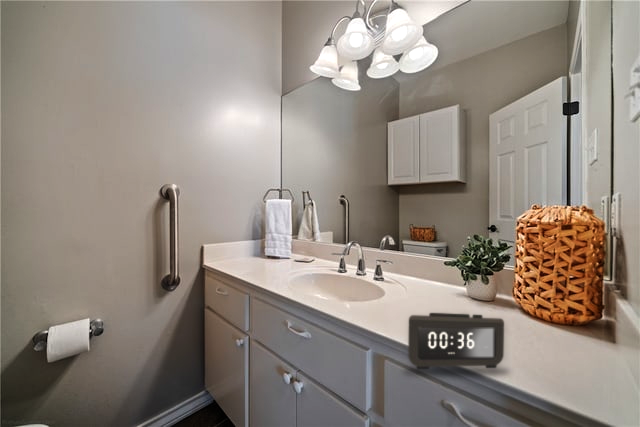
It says 0:36
